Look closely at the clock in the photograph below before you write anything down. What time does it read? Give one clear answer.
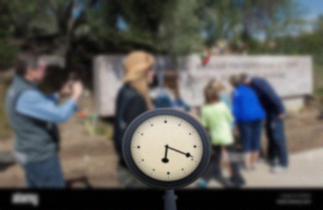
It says 6:19
